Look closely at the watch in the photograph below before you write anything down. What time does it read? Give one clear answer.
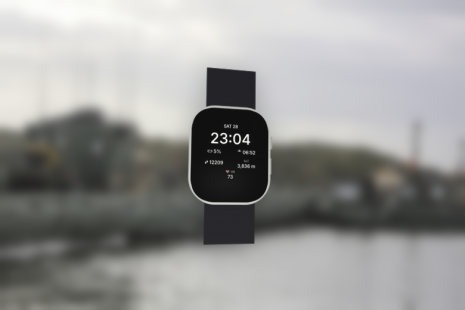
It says 23:04
